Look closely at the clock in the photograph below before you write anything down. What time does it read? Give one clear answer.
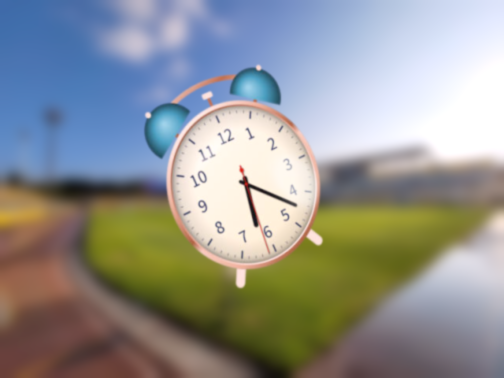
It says 6:22:31
